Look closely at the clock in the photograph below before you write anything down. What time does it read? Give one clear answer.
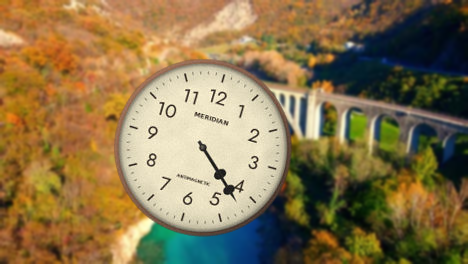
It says 4:22
